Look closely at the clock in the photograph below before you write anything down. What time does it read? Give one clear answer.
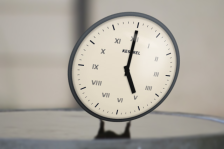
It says 5:00
